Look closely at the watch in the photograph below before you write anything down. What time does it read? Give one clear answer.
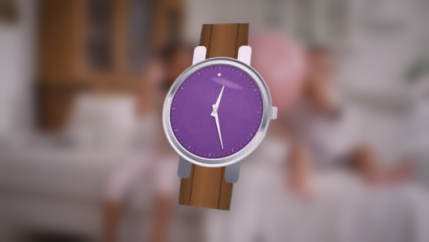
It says 12:27
